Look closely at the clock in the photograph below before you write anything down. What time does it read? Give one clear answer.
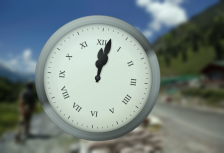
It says 12:02
